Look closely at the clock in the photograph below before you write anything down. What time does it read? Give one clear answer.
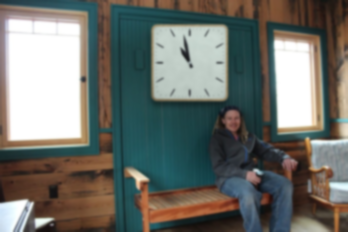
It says 10:58
